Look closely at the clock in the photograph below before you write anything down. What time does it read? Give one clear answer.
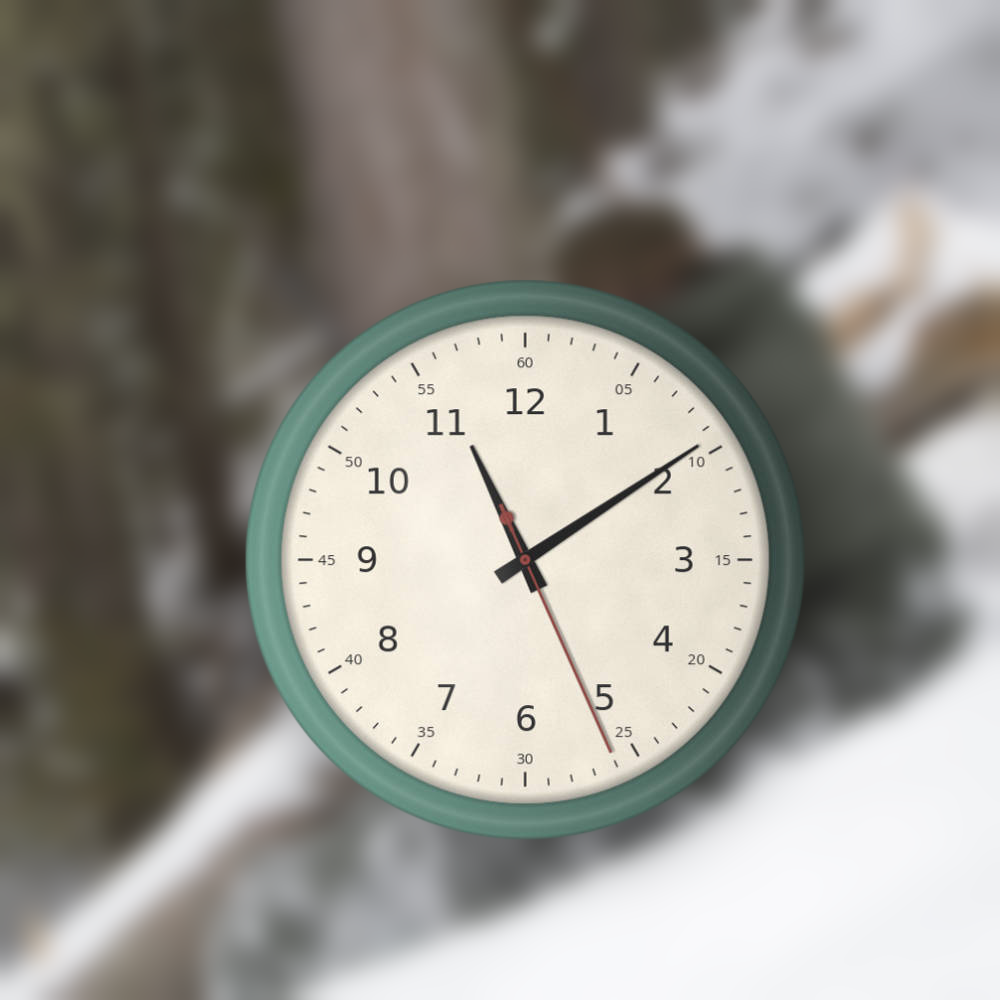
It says 11:09:26
